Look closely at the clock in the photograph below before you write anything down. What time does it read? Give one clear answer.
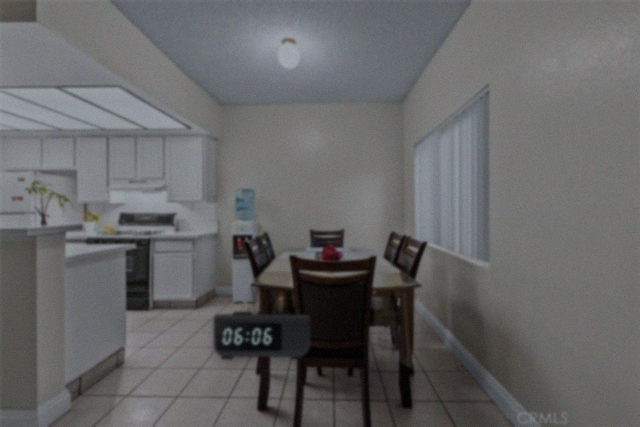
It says 6:06
